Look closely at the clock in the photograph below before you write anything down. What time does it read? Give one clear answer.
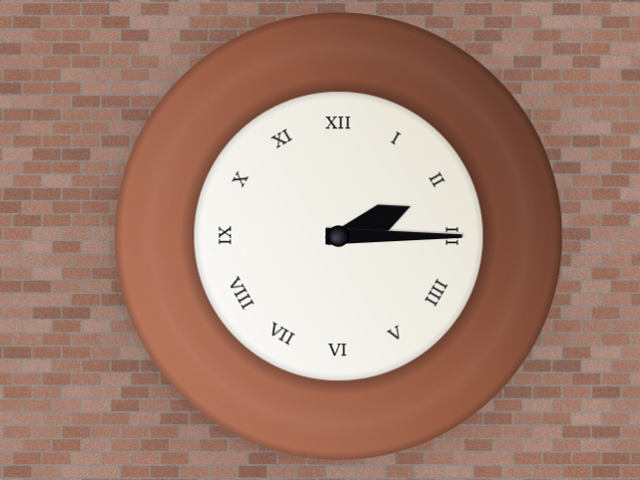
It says 2:15
